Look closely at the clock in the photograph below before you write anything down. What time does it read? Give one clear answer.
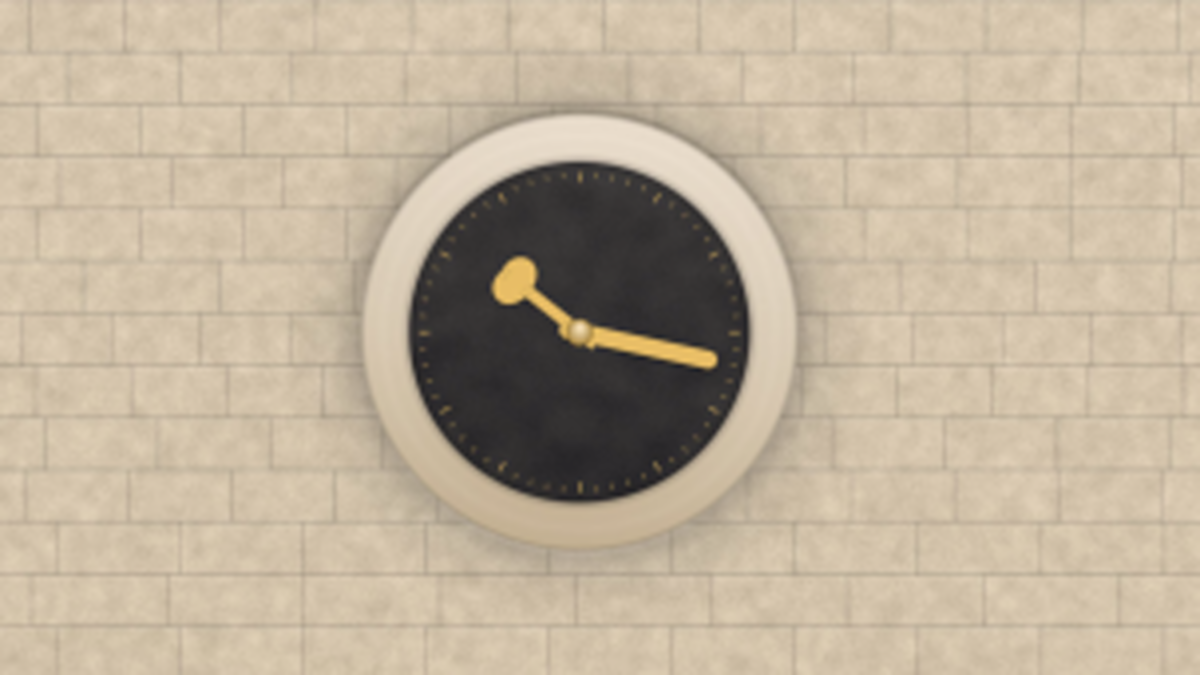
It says 10:17
